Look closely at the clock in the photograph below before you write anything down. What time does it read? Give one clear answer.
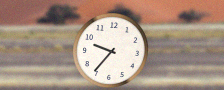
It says 9:36
